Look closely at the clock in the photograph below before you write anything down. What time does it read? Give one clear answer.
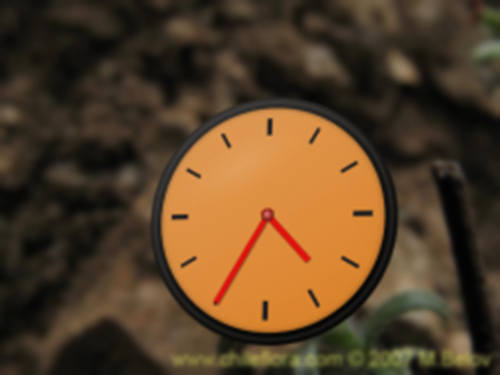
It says 4:35
